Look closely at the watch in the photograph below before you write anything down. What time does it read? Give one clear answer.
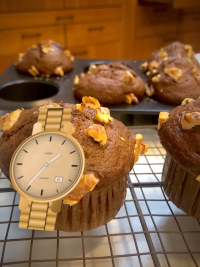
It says 1:36
